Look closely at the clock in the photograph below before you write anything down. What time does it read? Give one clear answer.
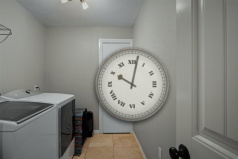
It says 10:02
